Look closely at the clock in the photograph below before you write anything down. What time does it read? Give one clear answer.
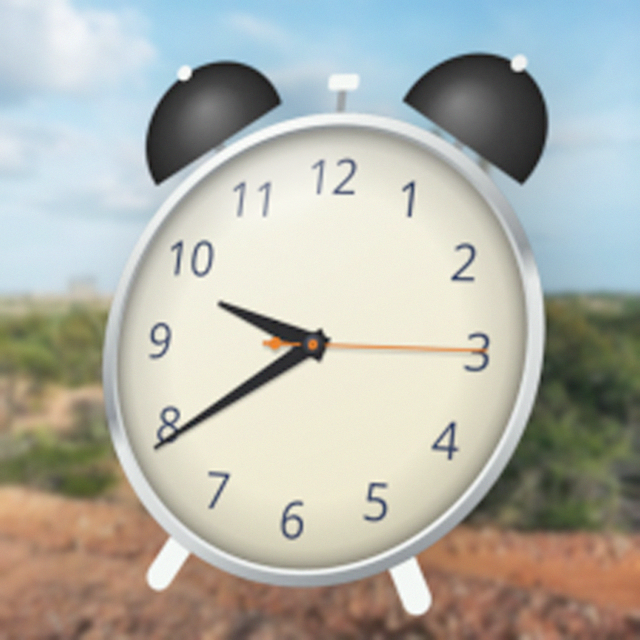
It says 9:39:15
